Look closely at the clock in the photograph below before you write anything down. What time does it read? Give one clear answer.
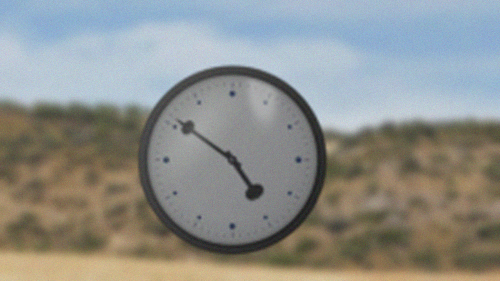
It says 4:51
